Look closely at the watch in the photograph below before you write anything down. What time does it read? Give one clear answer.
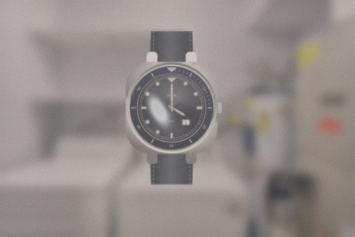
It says 4:00
